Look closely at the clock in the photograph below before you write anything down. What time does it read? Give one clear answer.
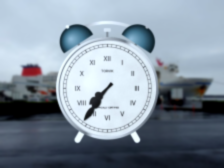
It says 7:36
